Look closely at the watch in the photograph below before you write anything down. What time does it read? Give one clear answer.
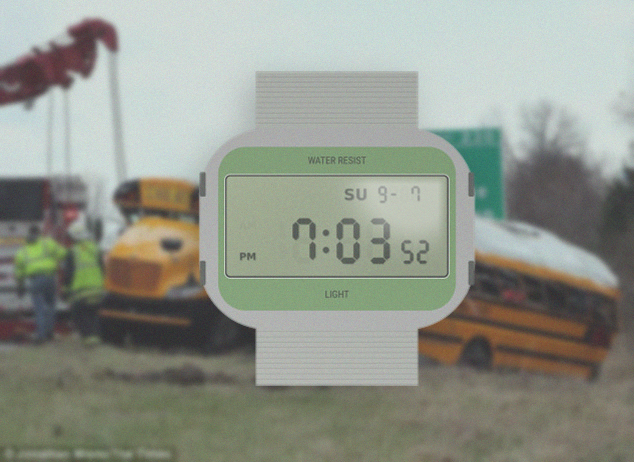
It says 7:03:52
